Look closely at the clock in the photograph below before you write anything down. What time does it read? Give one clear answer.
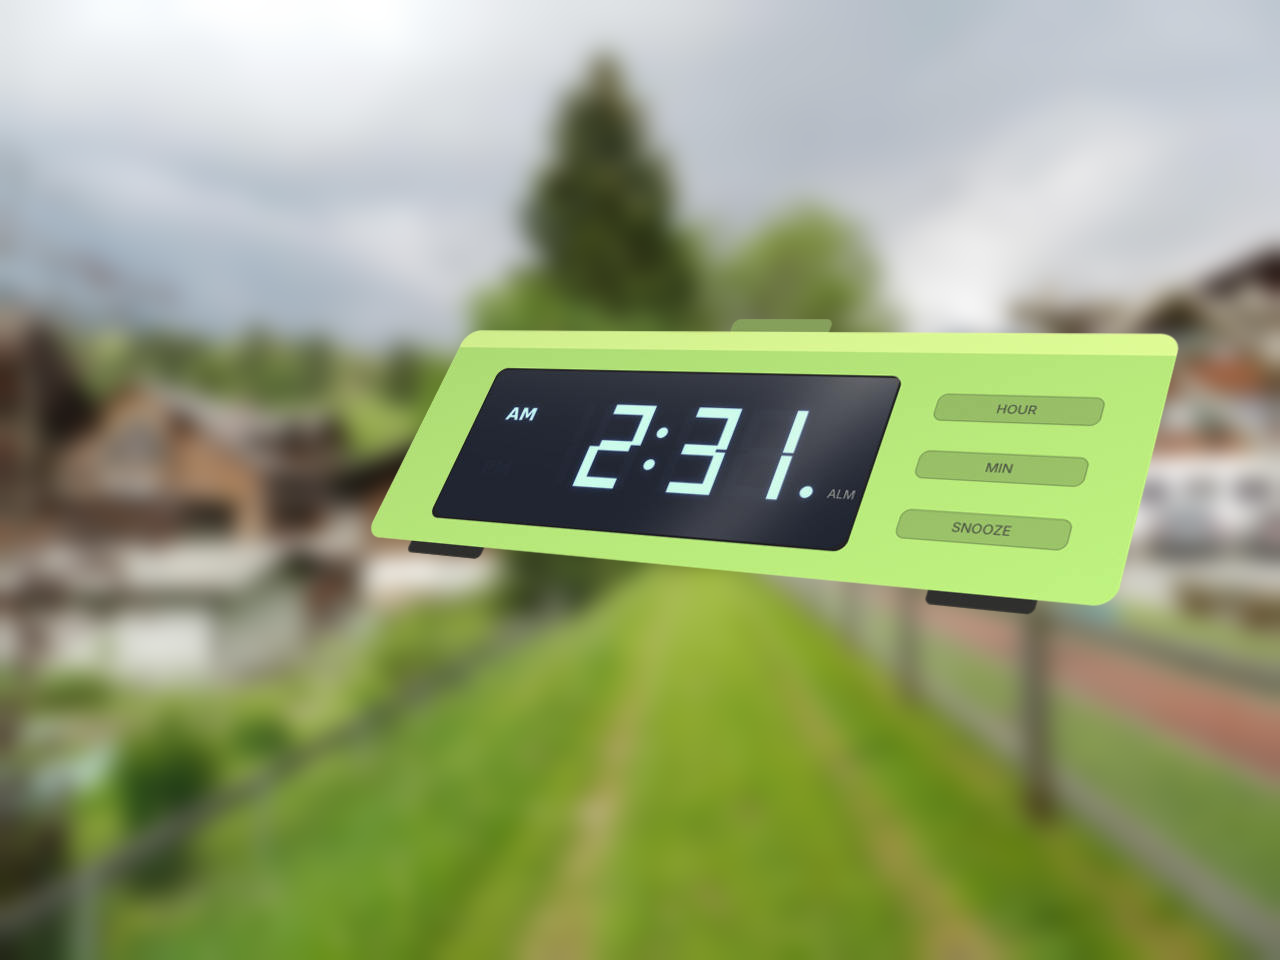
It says 2:31
